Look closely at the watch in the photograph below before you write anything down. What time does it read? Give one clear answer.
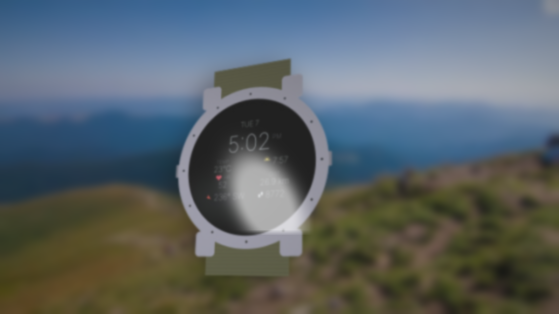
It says 5:02
